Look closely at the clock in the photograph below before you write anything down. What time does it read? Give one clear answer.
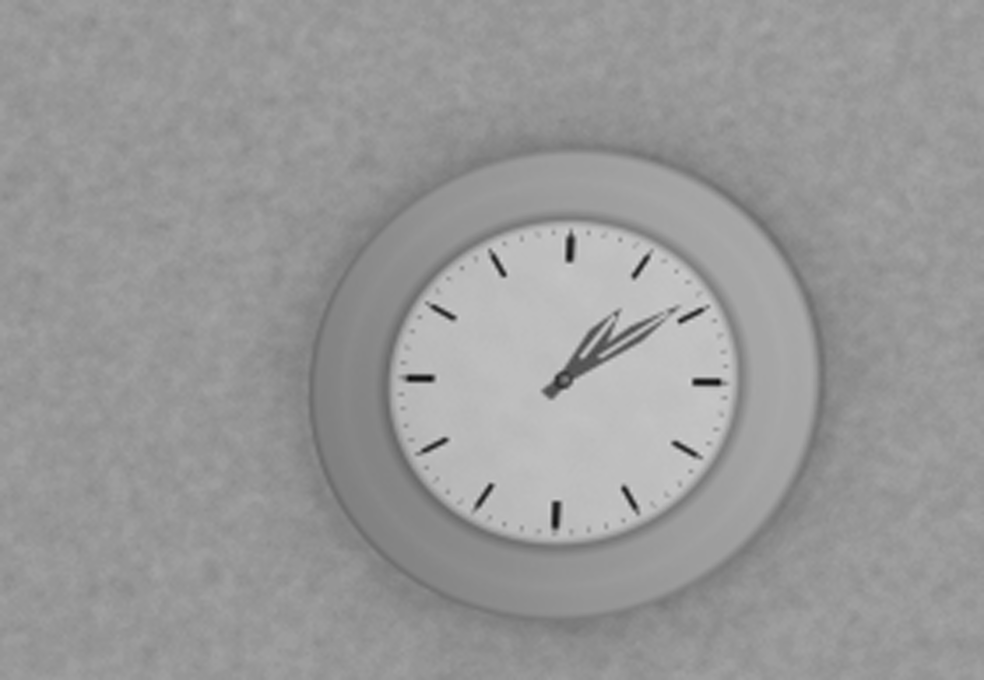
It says 1:09
